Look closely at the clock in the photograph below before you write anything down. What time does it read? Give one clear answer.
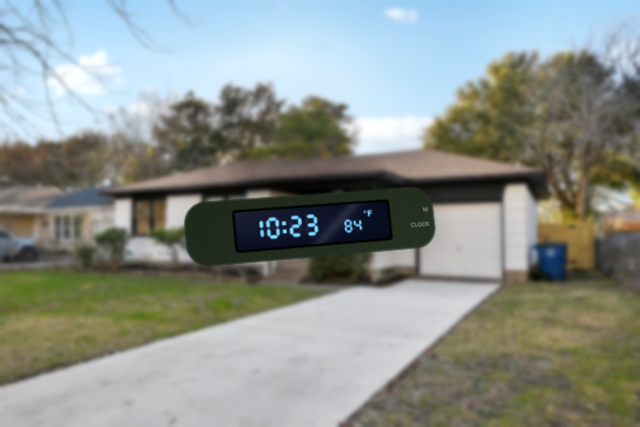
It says 10:23
